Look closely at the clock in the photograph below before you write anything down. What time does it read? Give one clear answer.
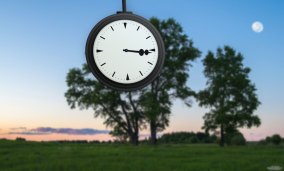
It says 3:16
